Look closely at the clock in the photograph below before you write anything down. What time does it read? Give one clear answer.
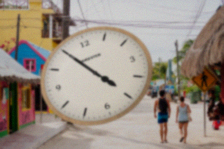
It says 4:55
